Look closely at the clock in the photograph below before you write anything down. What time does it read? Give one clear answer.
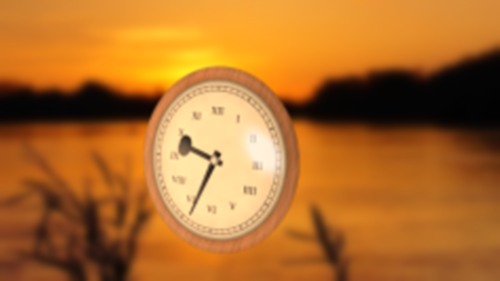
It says 9:34
